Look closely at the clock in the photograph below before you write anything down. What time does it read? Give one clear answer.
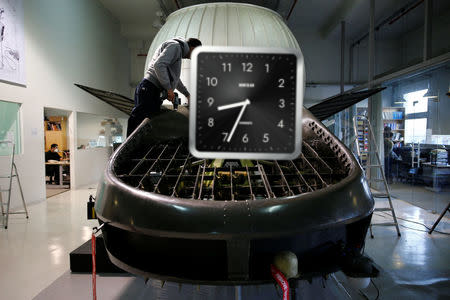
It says 8:34
